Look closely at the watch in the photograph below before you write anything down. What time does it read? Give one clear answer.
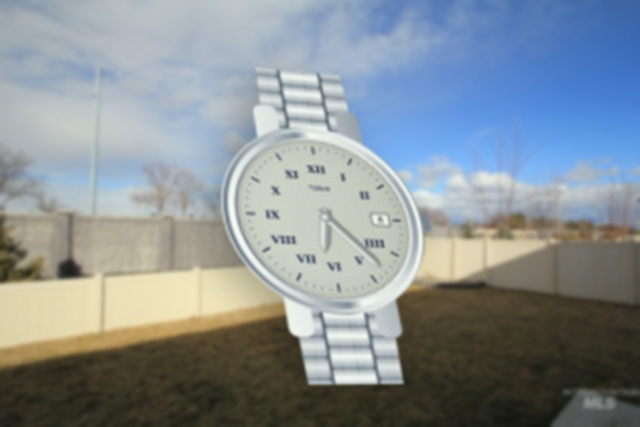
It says 6:23
